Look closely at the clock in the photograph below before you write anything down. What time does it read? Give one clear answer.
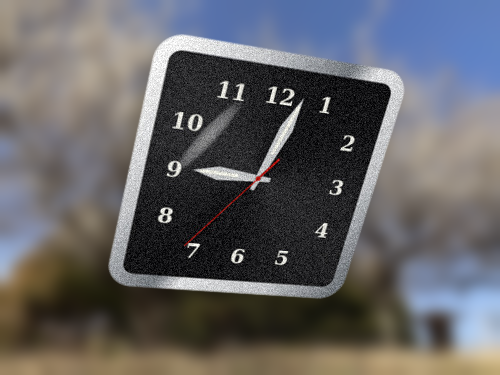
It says 9:02:36
